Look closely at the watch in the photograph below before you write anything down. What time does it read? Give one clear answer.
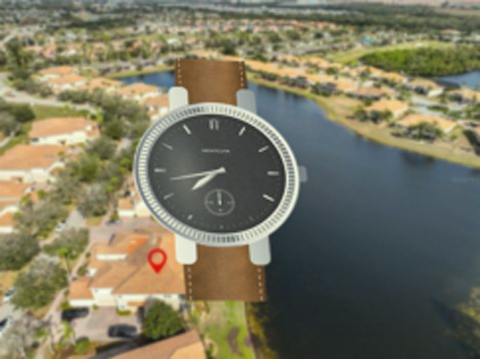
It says 7:43
